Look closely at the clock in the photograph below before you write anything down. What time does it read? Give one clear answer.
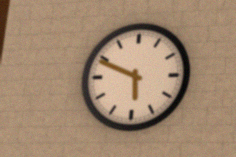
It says 5:49
